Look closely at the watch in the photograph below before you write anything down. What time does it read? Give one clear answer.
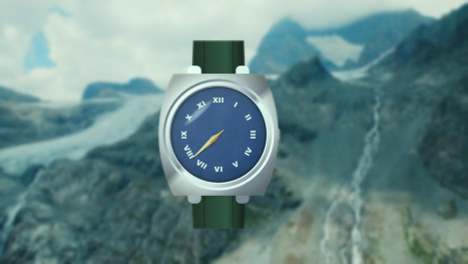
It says 7:38
